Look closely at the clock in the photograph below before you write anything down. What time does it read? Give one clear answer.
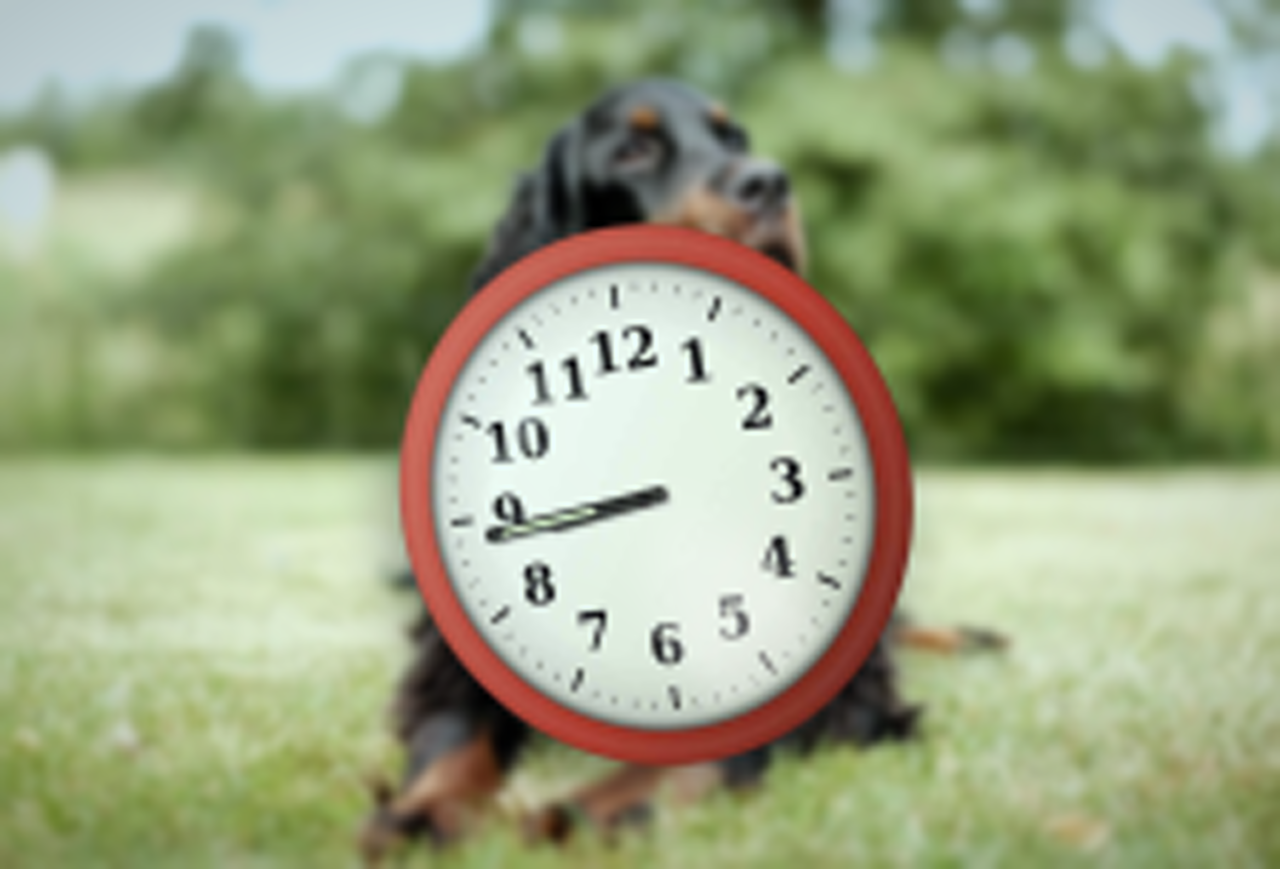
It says 8:44
